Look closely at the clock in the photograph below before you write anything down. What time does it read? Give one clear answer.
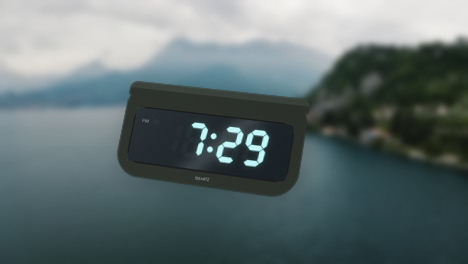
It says 7:29
